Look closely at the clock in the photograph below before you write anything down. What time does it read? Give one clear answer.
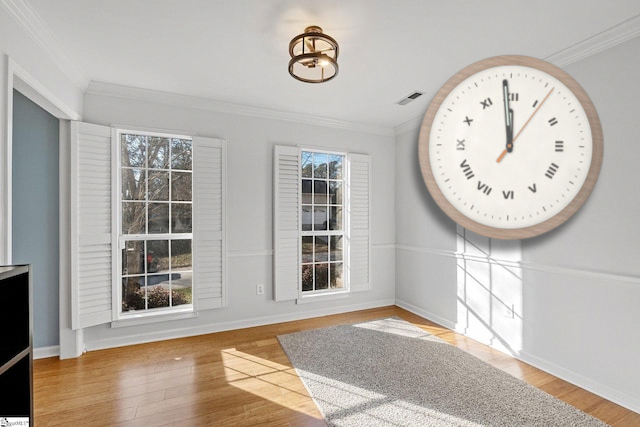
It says 11:59:06
